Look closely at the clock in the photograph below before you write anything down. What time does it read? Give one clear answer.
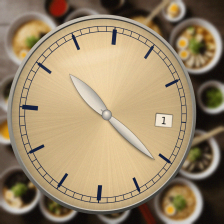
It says 10:21
